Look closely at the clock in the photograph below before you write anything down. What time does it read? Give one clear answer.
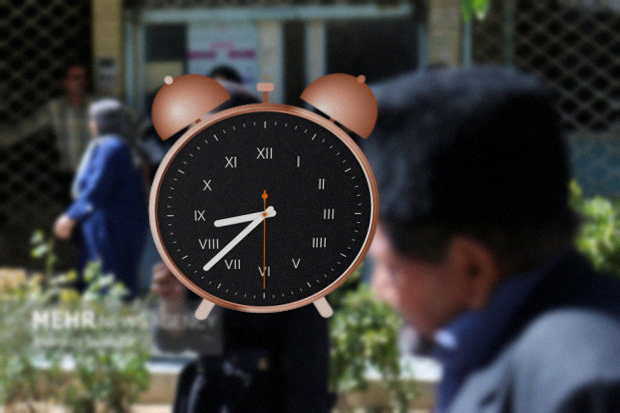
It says 8:37:30
